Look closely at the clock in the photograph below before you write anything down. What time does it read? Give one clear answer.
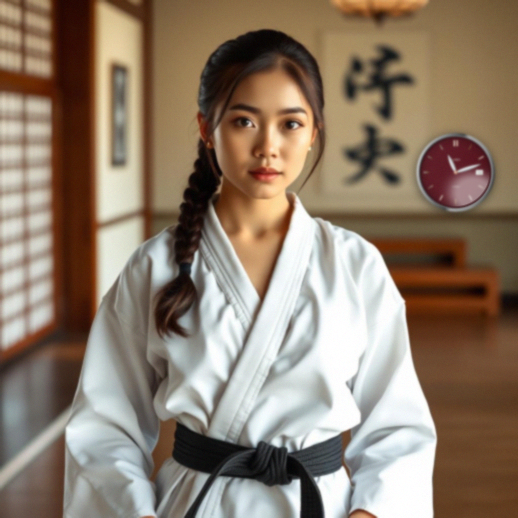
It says 11:12
